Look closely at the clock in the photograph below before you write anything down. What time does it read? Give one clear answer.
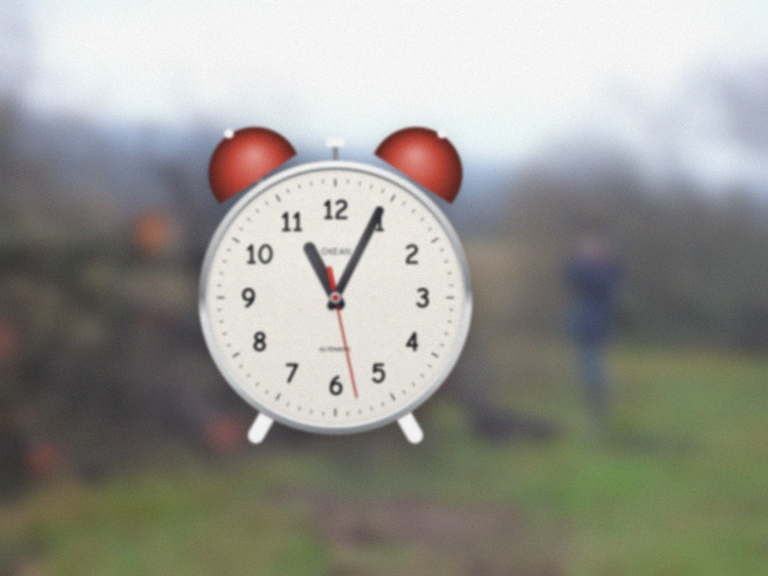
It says 11:04:28
